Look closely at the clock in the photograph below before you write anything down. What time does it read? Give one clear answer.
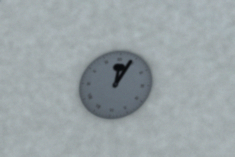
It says 12:04
